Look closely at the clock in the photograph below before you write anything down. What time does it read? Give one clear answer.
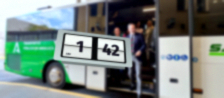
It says 1:42
